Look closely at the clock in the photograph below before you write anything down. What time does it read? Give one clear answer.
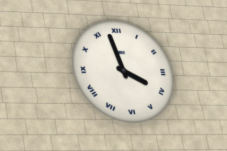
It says 3:58
